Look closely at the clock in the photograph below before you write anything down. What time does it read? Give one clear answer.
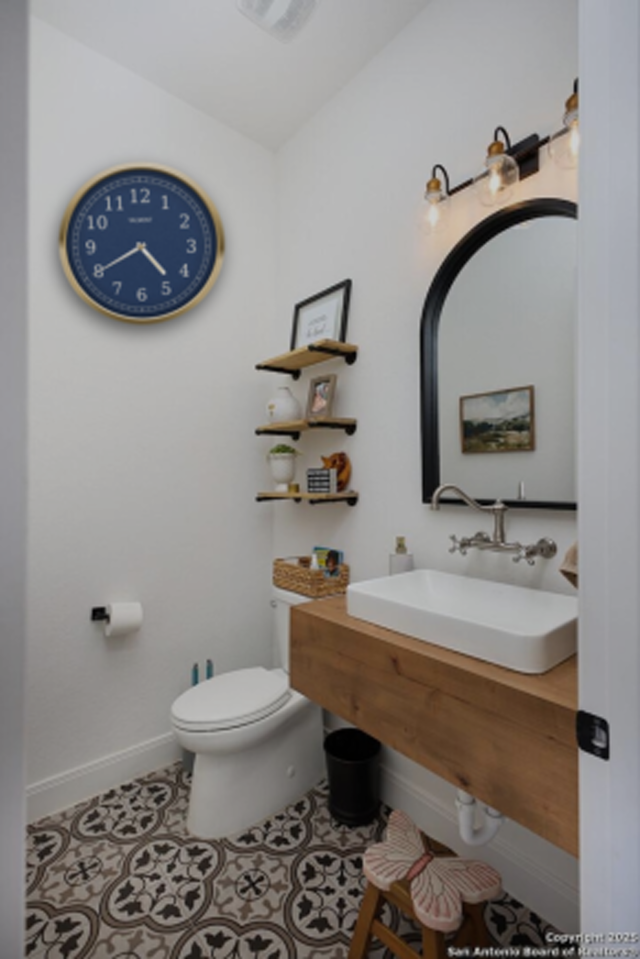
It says 4:40
